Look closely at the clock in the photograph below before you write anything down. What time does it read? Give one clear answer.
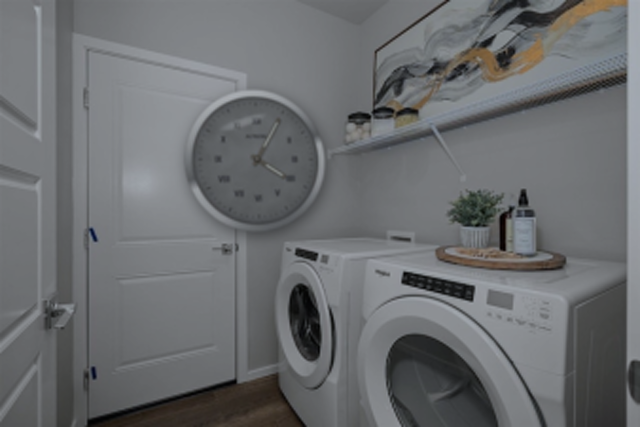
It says 4:05
